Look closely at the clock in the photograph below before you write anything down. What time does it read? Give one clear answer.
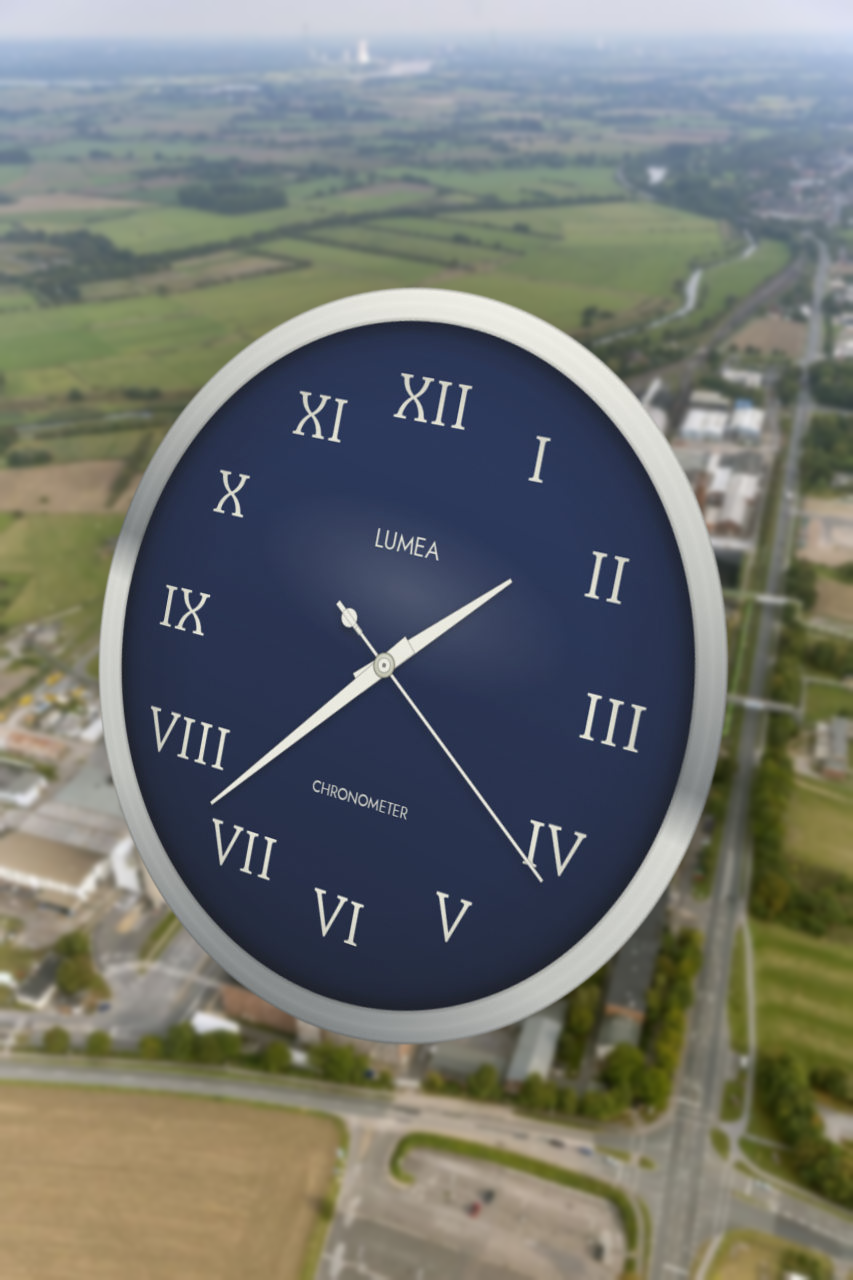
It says 1:37:21
